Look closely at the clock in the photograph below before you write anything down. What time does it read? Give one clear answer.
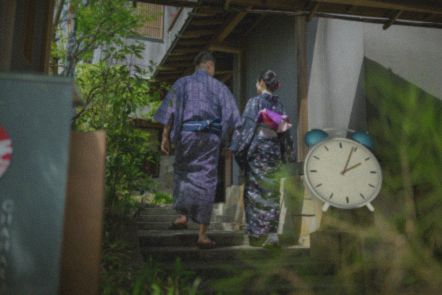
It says 2:04
